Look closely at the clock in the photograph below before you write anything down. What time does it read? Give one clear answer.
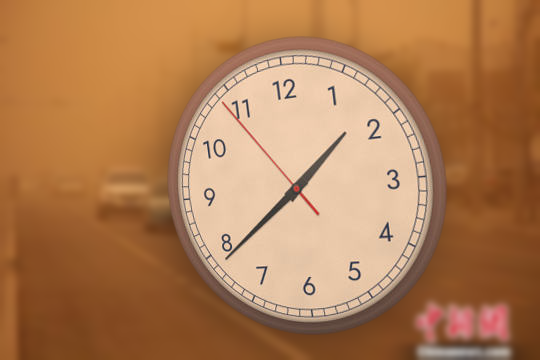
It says 1:38:54
